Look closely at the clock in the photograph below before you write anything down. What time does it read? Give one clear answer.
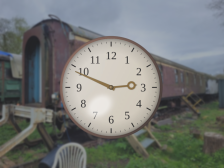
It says 2:49
